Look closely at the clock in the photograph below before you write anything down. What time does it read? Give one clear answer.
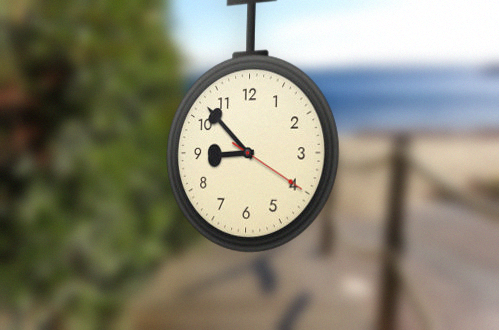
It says 8:52:20
